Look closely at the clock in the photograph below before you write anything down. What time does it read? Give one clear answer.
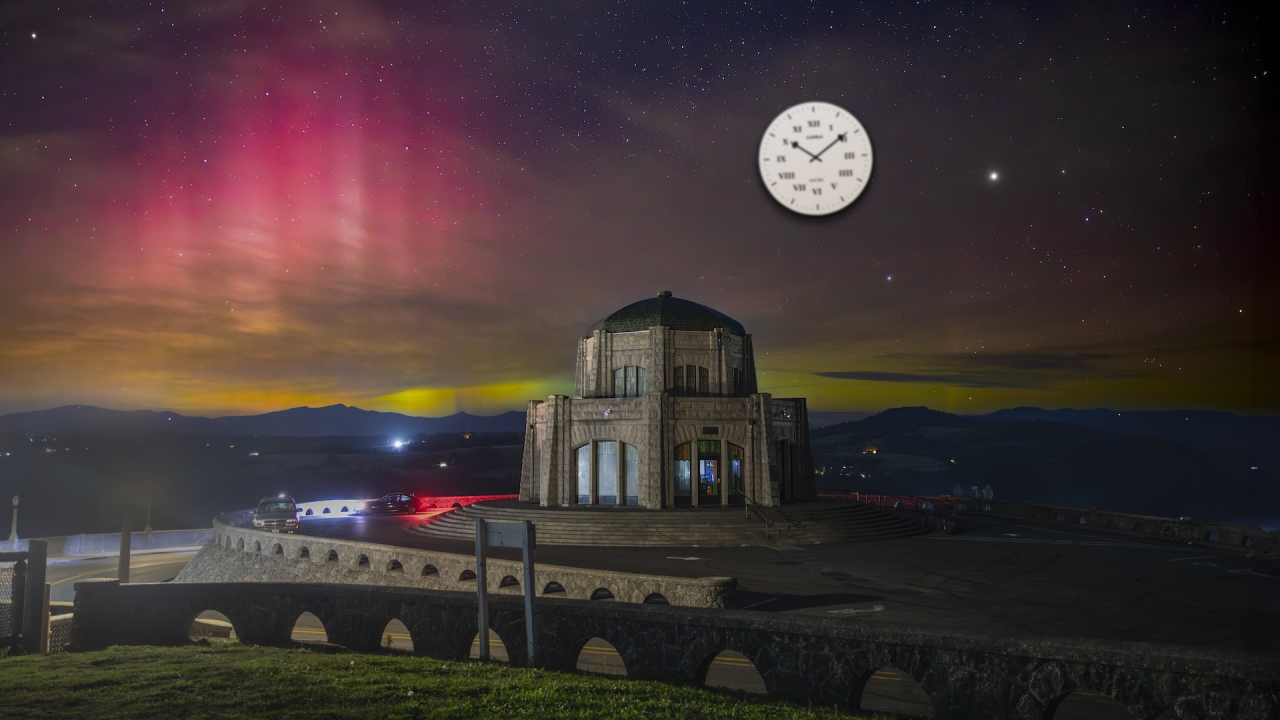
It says 10:09
